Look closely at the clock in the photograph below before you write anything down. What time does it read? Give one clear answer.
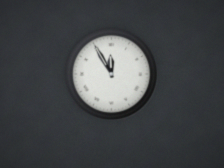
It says 11:55
